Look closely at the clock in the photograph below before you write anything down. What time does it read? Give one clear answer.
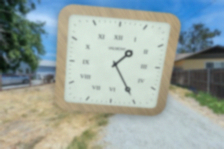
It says 1:25
